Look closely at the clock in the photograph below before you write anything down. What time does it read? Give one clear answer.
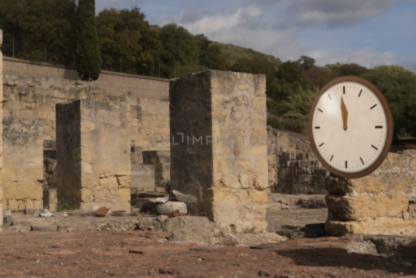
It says 11:59
